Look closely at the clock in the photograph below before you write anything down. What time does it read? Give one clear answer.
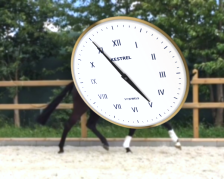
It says 4:55
